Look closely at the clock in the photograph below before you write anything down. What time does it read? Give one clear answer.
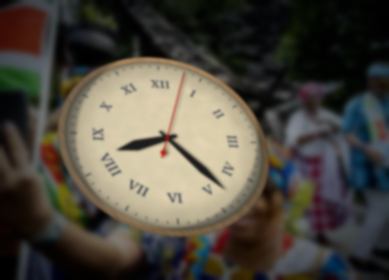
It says 8:23:03
